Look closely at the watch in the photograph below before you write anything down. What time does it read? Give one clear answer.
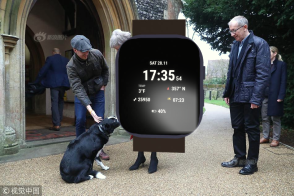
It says 17:35
